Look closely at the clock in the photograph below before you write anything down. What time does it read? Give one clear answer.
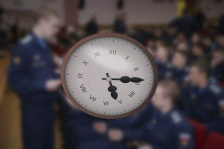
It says 5:14
